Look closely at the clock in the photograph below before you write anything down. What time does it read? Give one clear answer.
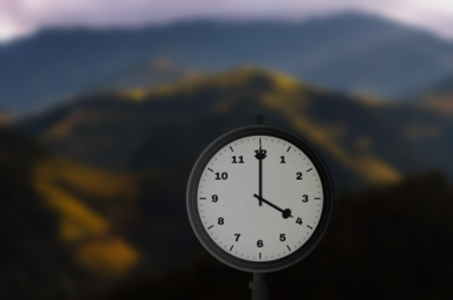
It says 4:00
